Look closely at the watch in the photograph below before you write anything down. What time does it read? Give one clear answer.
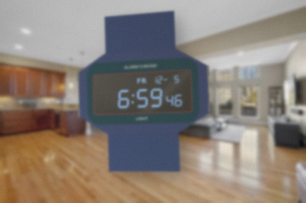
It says 6:59:46
